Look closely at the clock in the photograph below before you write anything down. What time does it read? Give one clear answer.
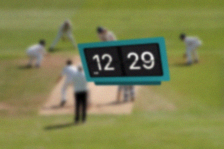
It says 12:29
